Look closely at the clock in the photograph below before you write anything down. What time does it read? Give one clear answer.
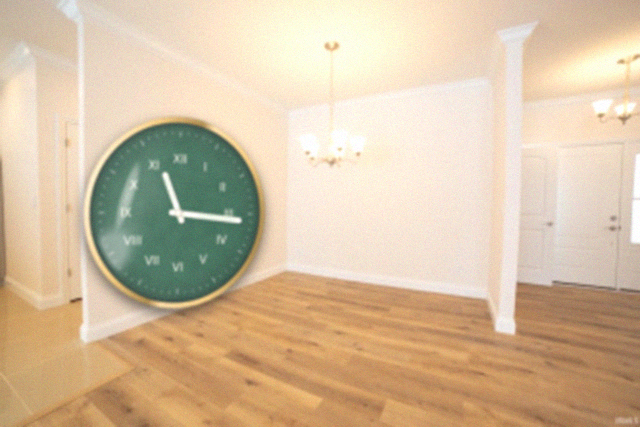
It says 11:16
